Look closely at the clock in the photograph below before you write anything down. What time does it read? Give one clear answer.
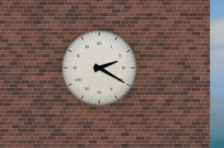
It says 2:20
